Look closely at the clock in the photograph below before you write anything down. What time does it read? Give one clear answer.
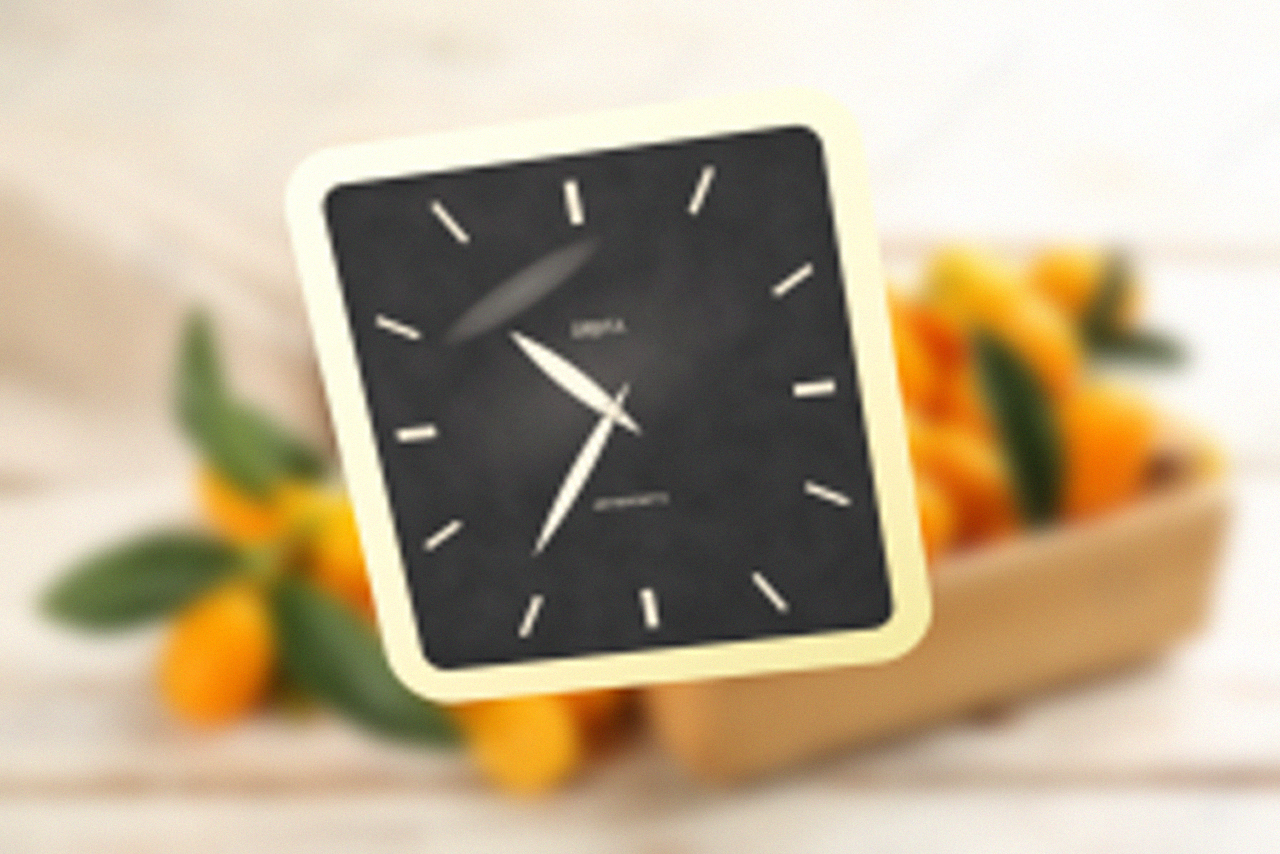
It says 10:36
